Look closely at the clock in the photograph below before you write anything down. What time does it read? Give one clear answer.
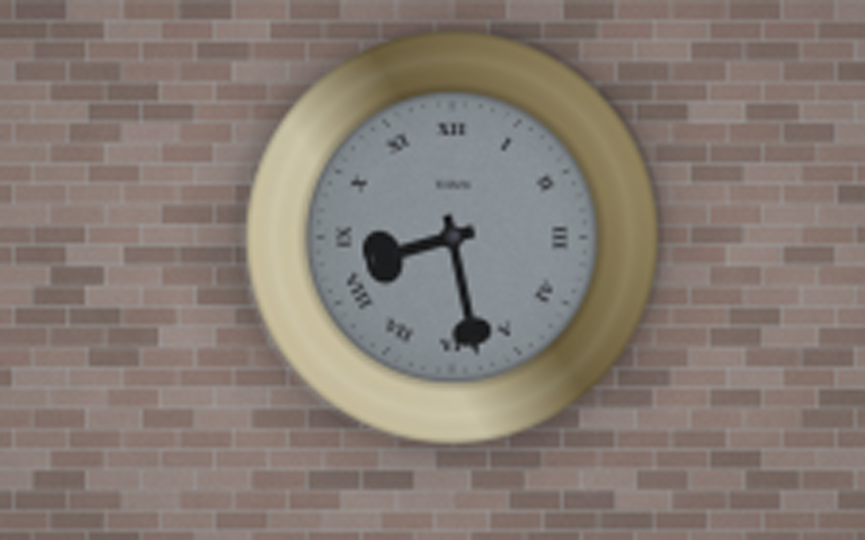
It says 8:28
